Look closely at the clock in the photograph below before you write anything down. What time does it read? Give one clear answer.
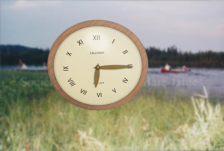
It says 6:15
